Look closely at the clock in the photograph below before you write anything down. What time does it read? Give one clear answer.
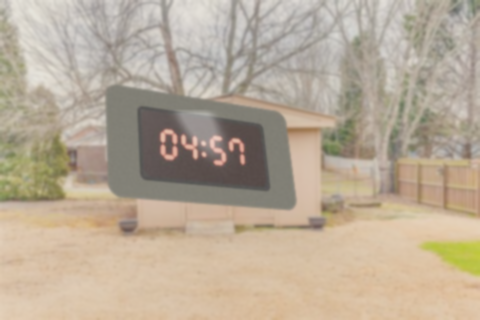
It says 4:57
